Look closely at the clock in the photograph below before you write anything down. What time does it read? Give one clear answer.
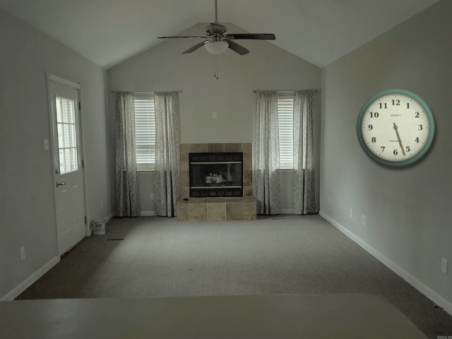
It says 5:27
